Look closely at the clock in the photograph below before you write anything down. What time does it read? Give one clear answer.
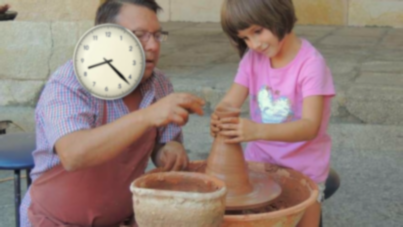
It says 8:22
